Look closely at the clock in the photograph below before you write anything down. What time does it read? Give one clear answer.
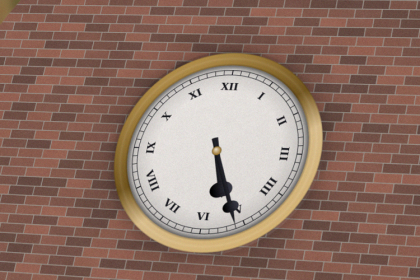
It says 5:26
